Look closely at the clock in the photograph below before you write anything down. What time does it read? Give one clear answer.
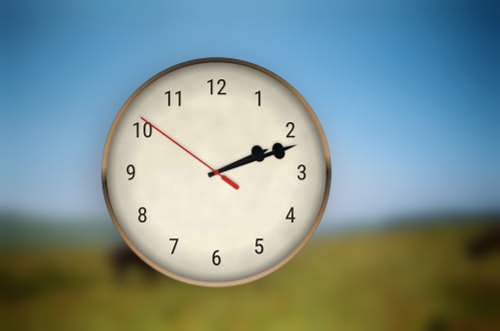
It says 2:11:51
